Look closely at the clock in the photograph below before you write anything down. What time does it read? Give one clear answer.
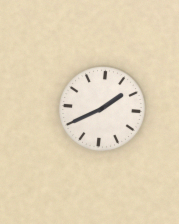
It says 1:40
